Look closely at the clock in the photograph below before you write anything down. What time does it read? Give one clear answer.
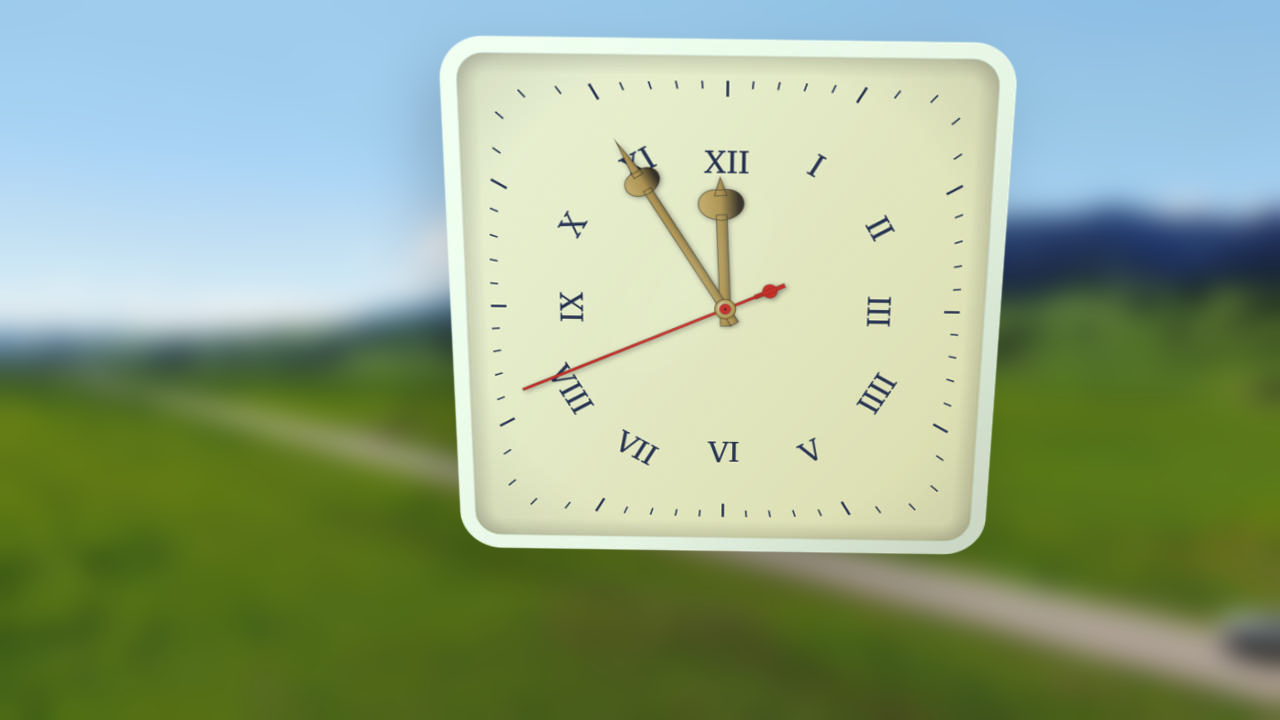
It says 11:54:41
